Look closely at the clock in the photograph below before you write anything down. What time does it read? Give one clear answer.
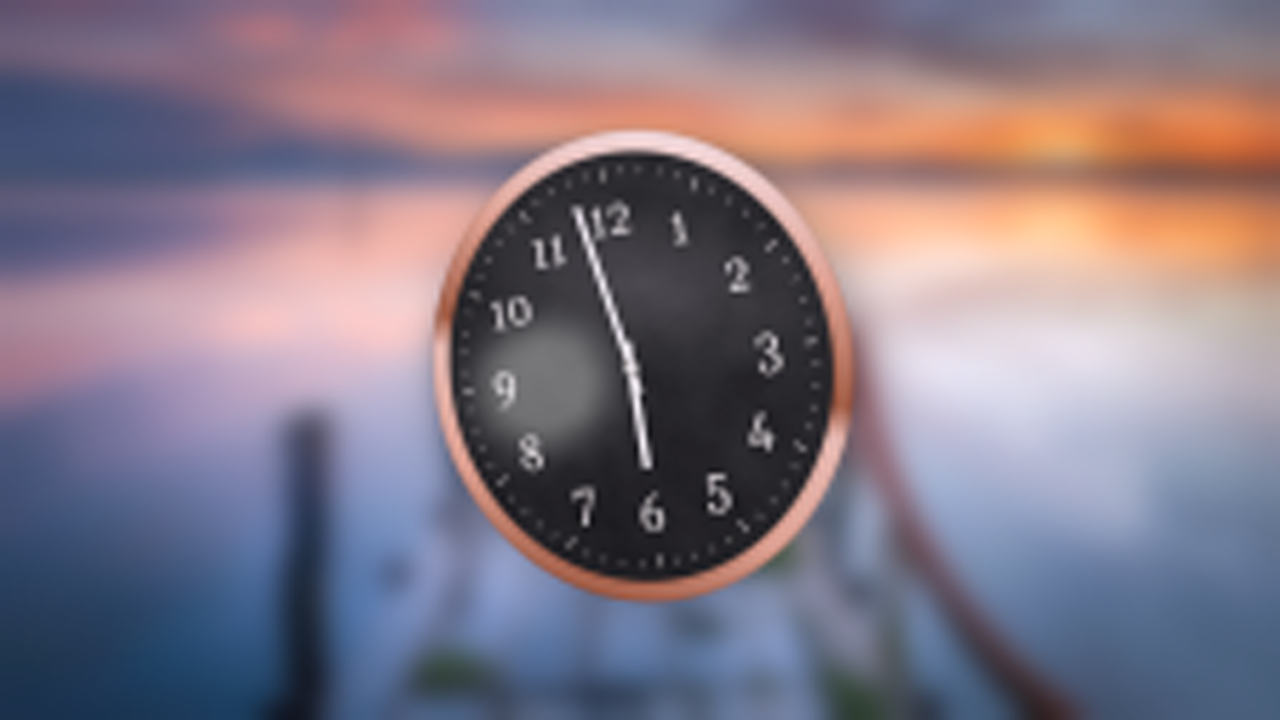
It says 5:58
